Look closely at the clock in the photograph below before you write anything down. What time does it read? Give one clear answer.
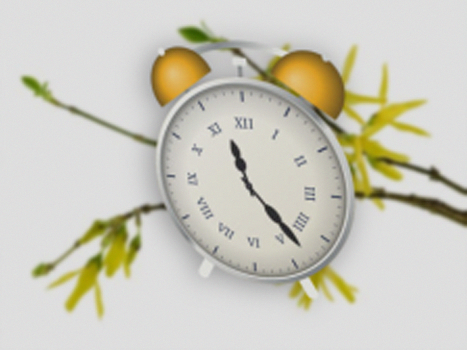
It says 11:23
